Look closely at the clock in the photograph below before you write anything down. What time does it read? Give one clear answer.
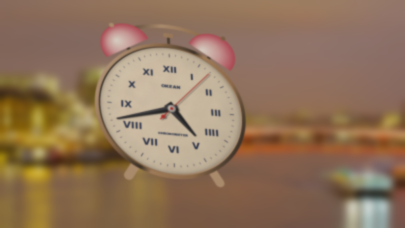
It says 4:42:07
